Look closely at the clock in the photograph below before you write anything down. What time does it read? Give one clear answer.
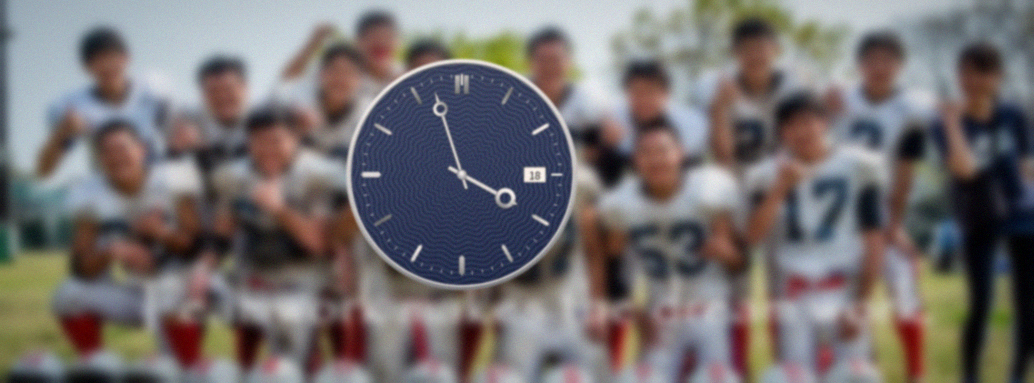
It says 3:57
